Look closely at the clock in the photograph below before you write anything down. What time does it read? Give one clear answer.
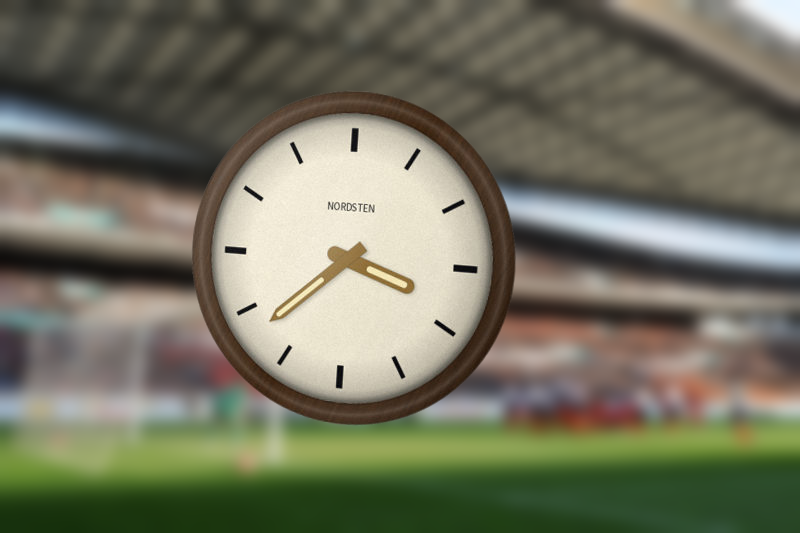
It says 3:38
